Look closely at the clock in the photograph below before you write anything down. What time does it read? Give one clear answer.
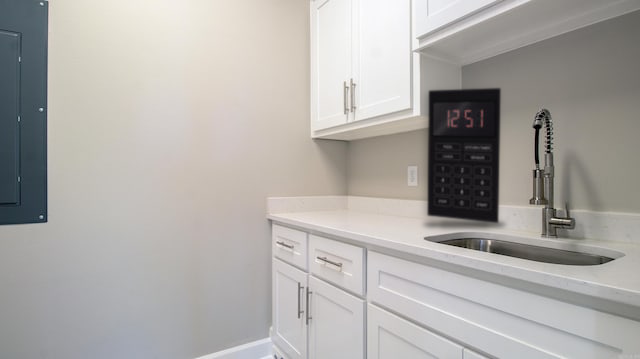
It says 12:51
